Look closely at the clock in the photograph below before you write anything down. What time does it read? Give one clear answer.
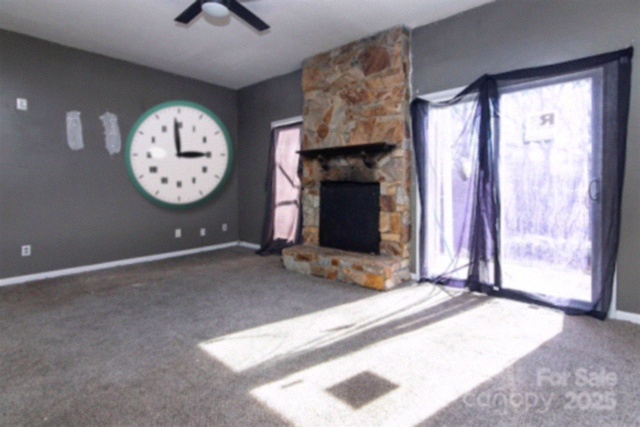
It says 2:59
